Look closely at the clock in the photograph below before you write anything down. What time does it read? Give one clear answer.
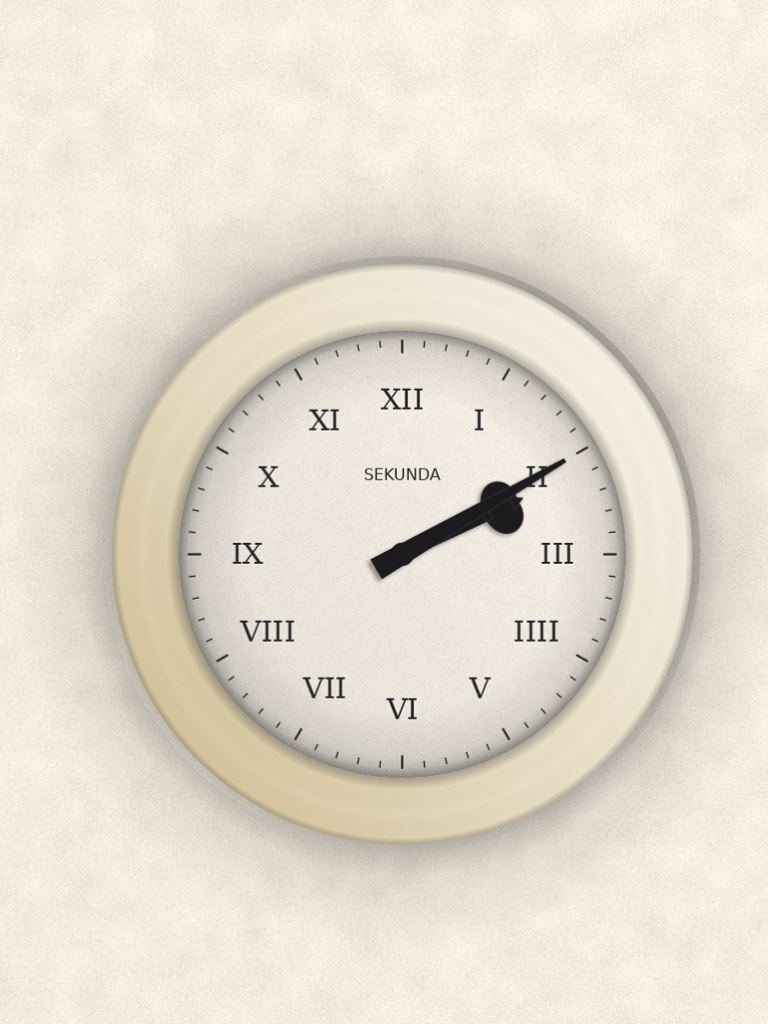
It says 2:10
